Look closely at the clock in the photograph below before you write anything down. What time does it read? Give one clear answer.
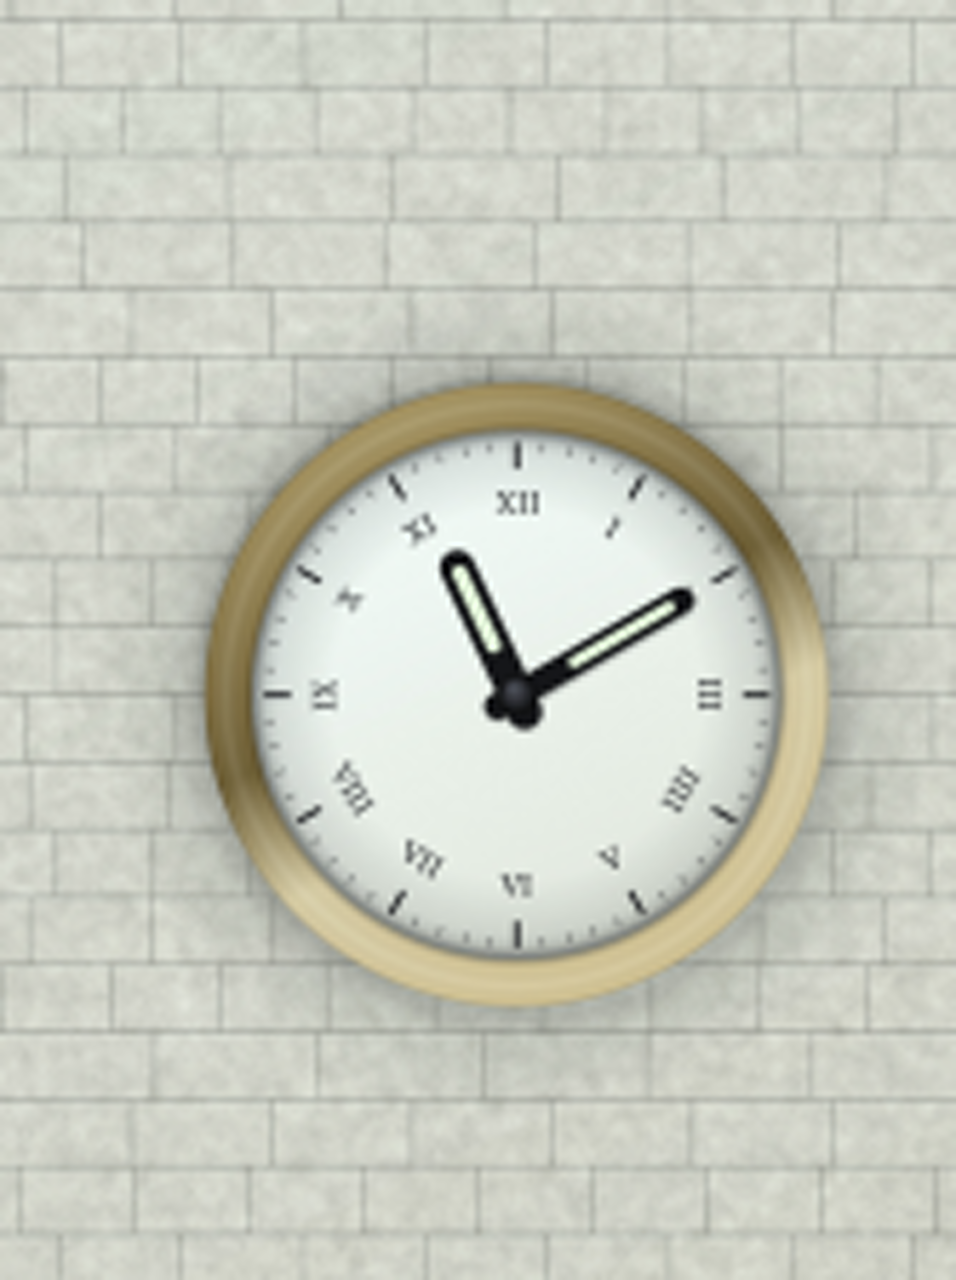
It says 11:10
